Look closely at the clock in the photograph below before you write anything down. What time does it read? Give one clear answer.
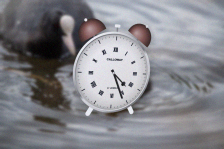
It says 4:26
